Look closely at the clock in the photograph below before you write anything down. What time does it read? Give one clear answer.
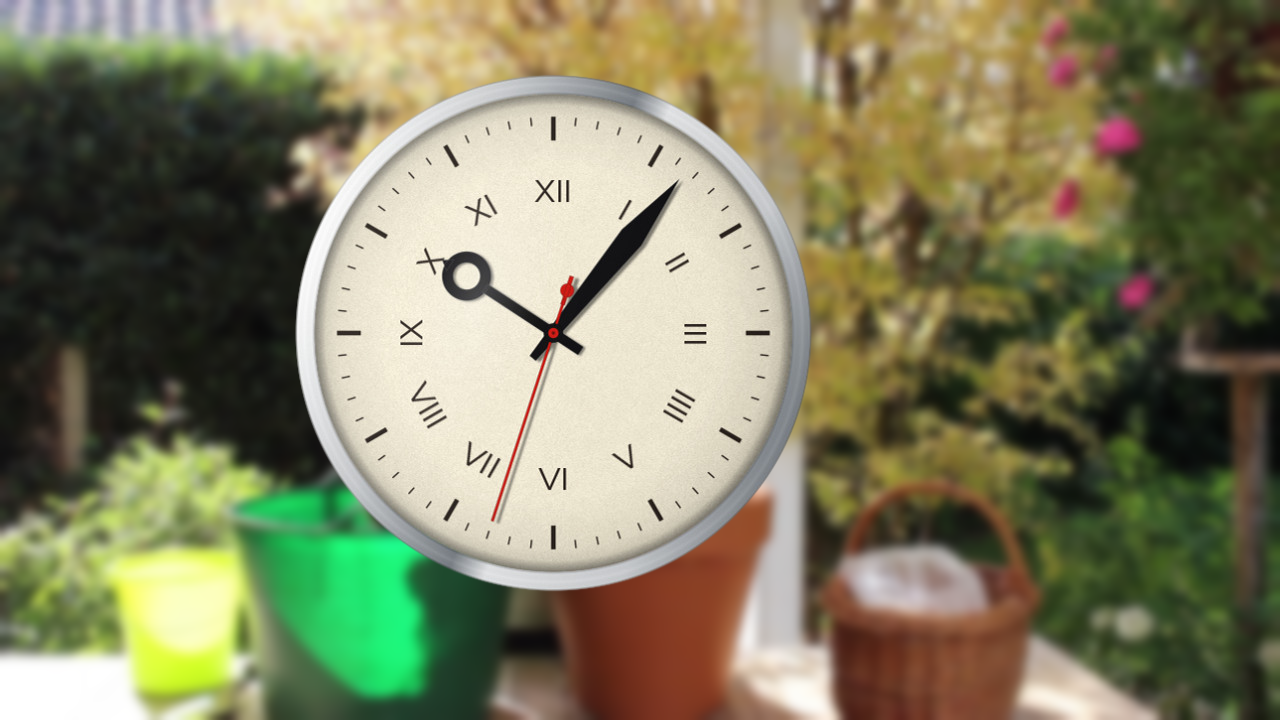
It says 10:06:33
